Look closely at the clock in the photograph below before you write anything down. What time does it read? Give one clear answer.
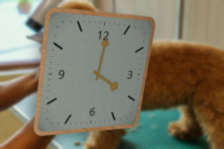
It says 4:01
